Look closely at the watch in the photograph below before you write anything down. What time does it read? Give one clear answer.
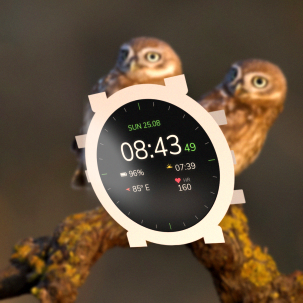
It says 8:43:49
